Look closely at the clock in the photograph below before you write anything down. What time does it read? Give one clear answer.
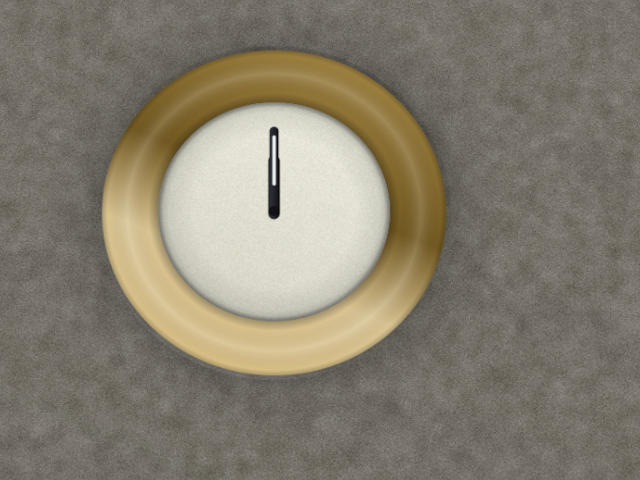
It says 12:00
